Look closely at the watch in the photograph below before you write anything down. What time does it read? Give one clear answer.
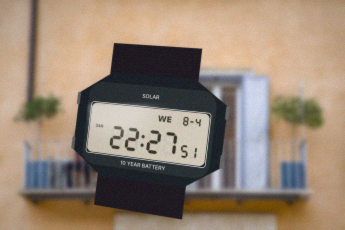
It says 22:27:51
